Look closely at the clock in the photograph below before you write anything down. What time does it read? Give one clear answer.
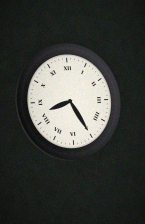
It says 8:25
